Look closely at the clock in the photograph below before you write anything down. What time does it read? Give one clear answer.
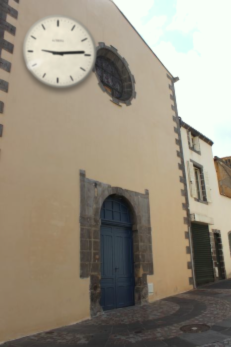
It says 9:14
